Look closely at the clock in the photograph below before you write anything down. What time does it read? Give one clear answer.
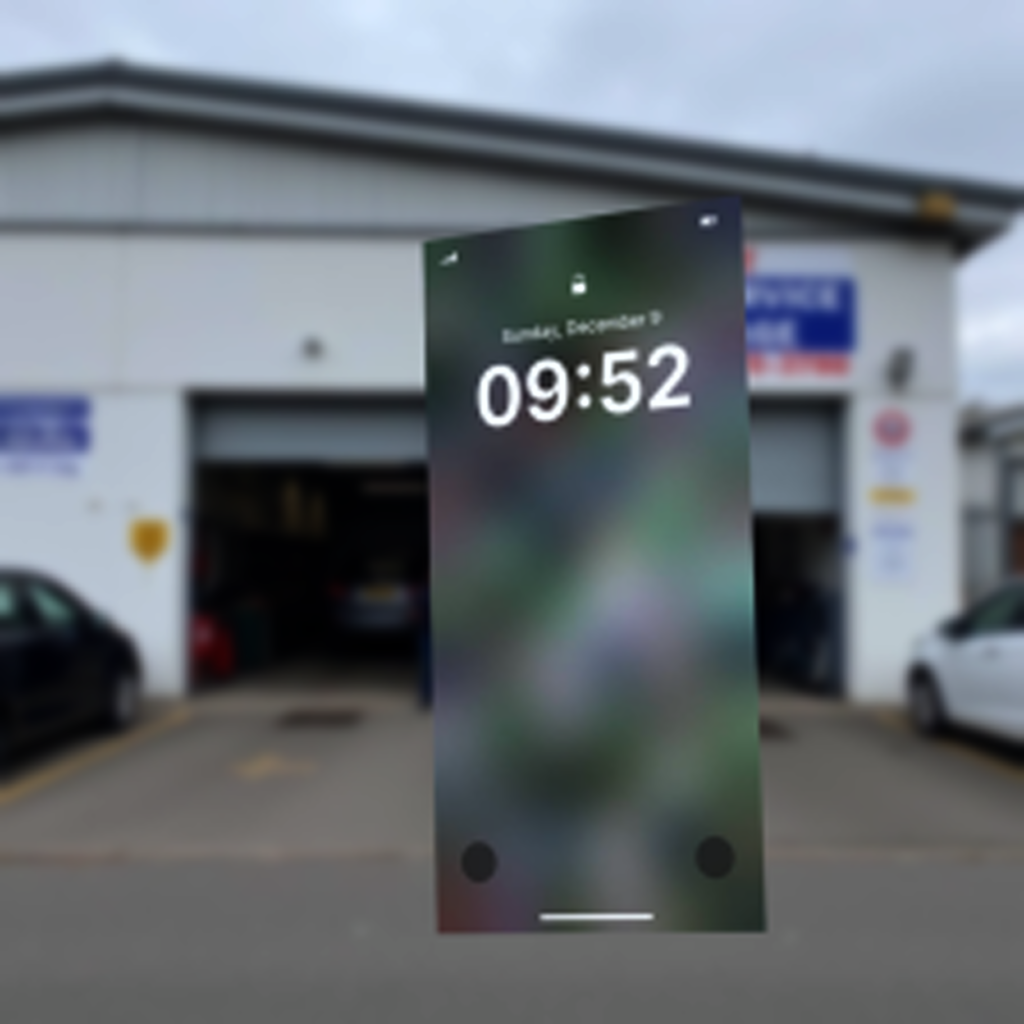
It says 9:52
